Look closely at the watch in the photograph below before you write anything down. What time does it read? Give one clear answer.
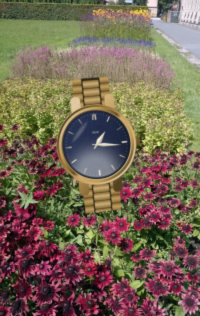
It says 1:16
